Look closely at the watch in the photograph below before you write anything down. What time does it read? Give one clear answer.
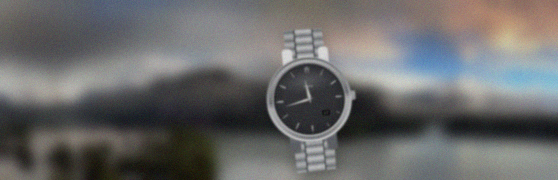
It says 11:43
